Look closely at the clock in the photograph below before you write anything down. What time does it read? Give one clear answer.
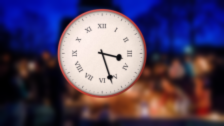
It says 3:27
